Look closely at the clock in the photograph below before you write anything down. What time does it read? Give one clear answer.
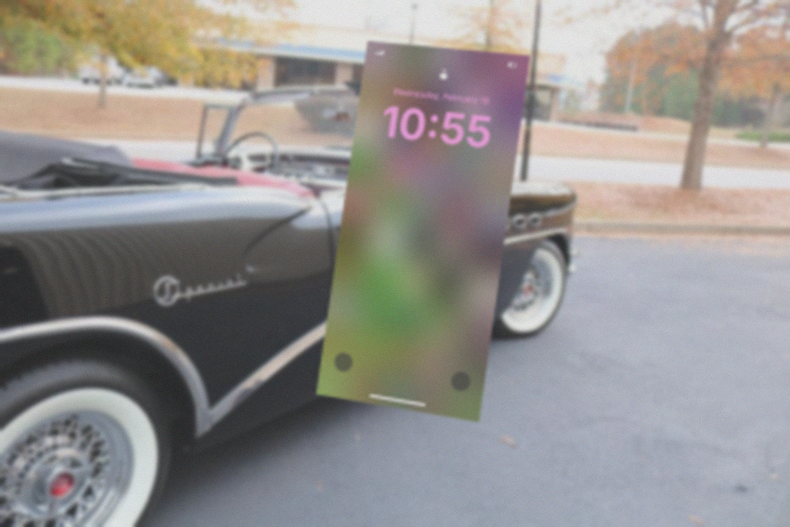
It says 10:55
